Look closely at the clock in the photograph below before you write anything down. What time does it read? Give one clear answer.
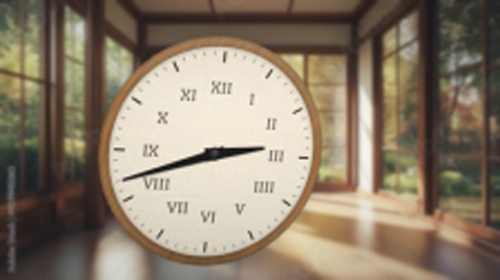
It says 2:42
